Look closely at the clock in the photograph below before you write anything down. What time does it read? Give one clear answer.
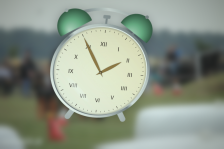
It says 1:55
